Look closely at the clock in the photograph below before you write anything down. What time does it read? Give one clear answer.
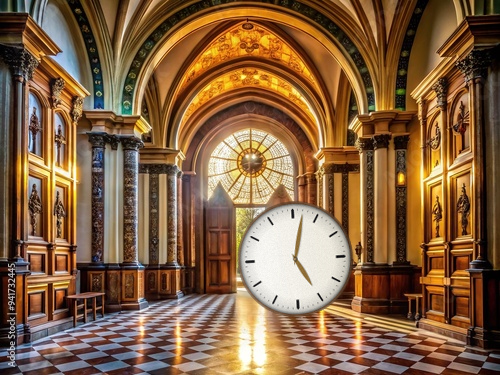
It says 5:02
